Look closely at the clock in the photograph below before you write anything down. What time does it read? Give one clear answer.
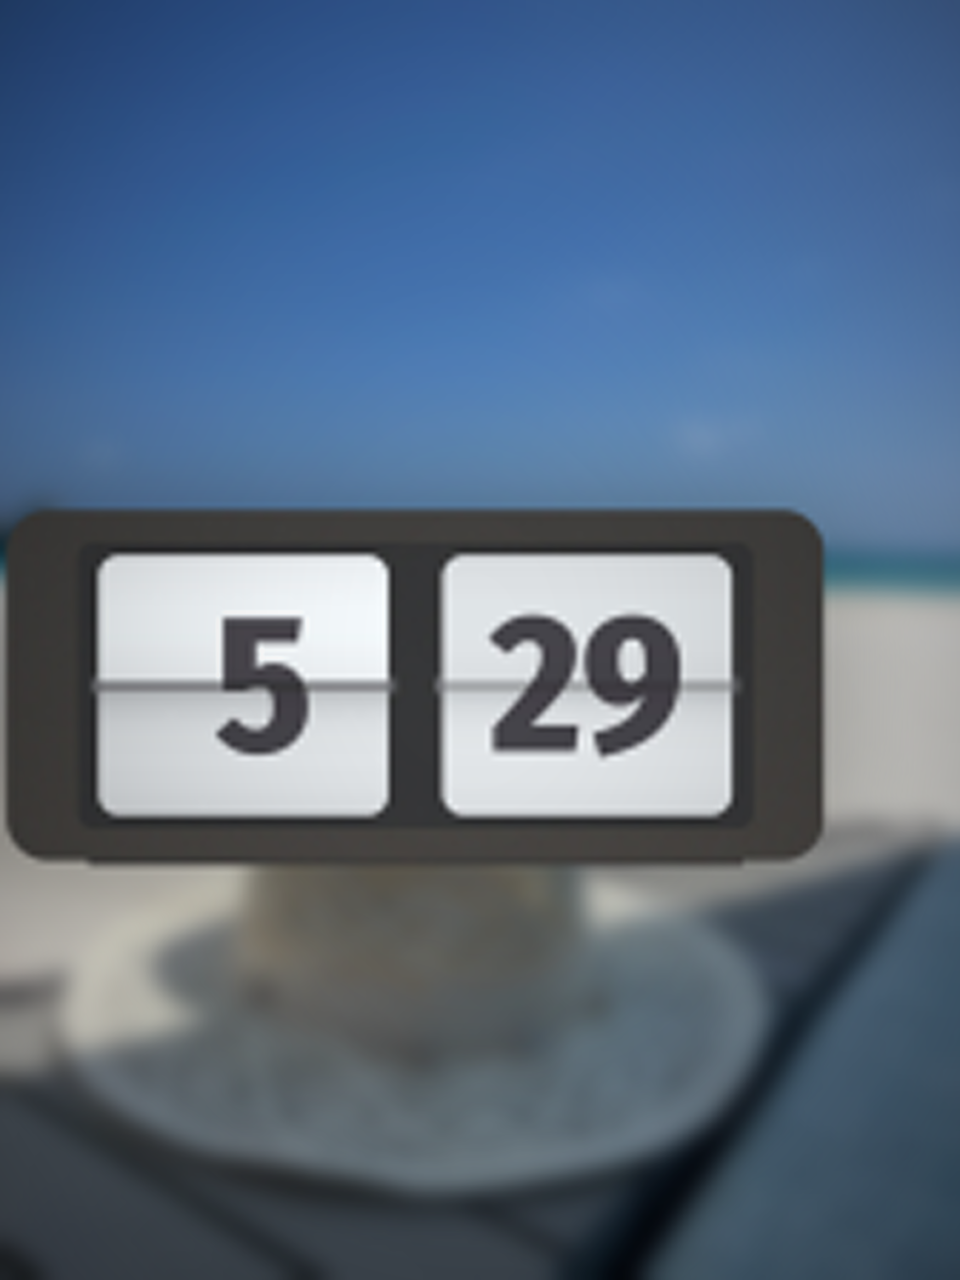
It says 5:29
